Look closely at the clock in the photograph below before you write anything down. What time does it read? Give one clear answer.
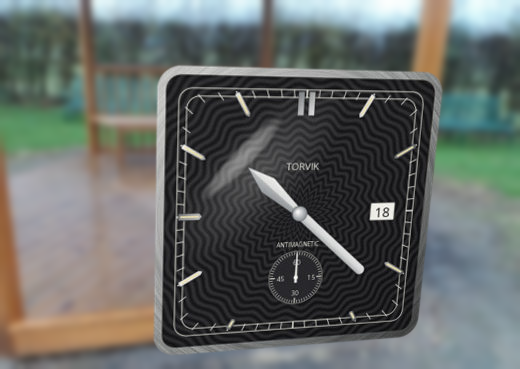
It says 10:22
